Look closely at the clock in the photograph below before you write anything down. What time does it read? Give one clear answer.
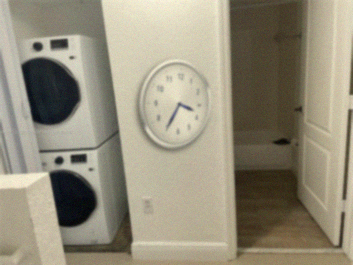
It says 3:35
